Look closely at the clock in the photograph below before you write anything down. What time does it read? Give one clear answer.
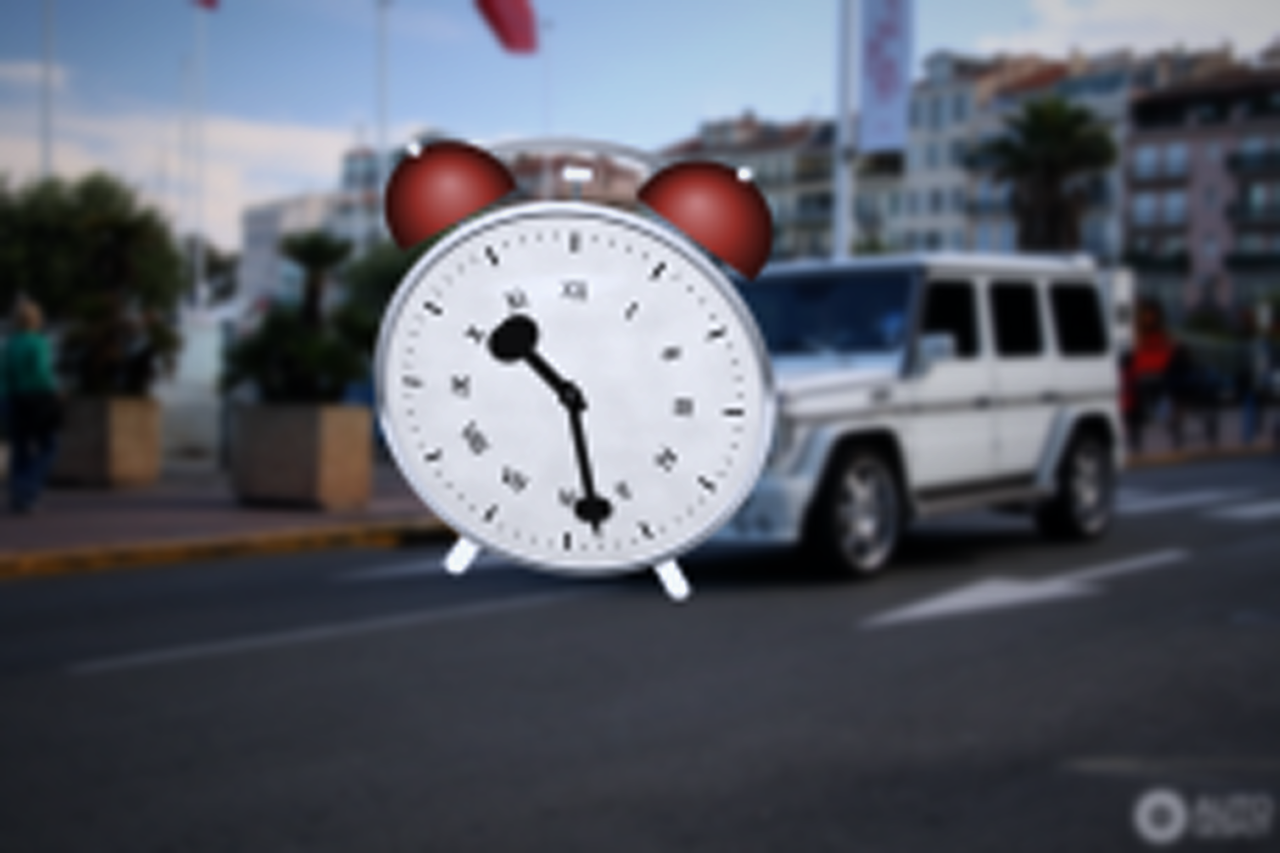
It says 10:28
